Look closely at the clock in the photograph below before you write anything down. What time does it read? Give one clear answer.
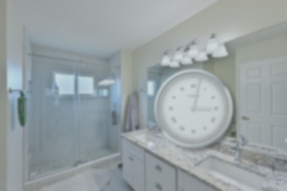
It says 3:02
